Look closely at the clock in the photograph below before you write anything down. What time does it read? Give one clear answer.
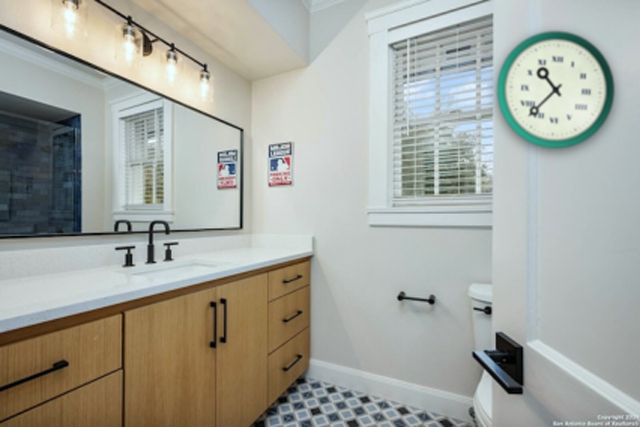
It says 10:37
